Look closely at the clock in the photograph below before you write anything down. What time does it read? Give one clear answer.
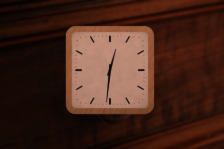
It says 12:31
